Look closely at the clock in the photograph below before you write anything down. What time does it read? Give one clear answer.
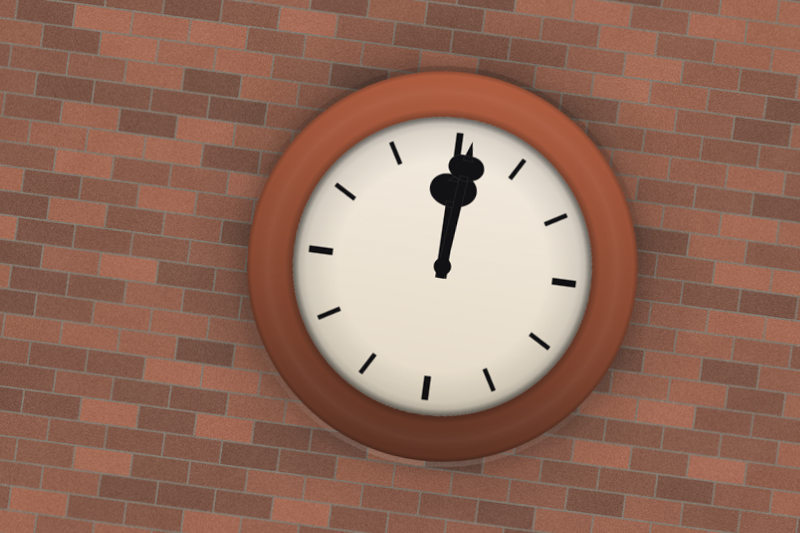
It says 12:01
